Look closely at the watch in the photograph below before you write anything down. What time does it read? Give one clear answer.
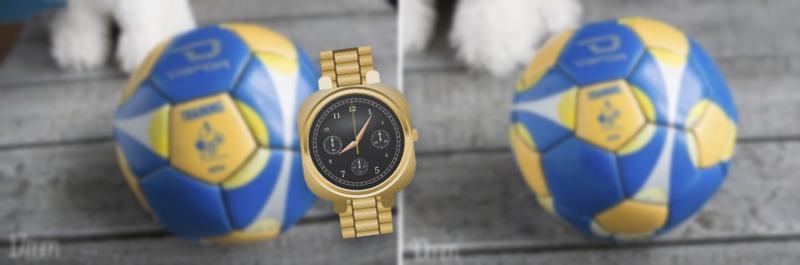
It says 8:06
